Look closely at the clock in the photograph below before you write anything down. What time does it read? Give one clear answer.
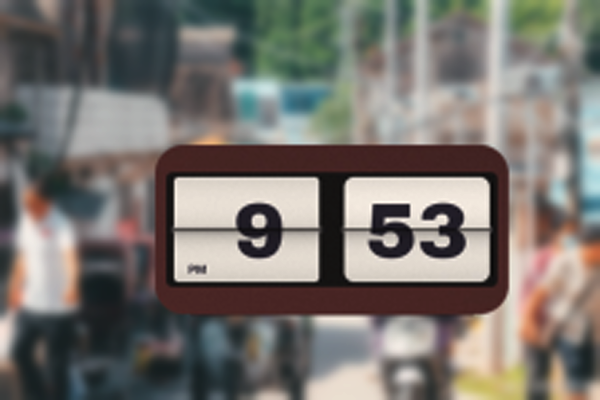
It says 9:53
